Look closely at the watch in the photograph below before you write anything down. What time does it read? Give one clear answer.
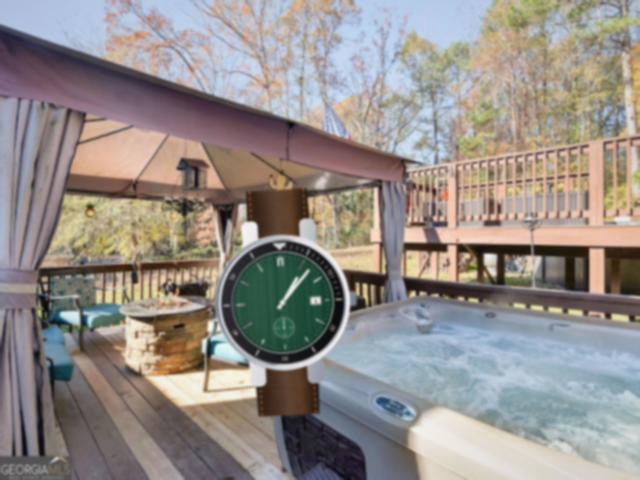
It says 1:07
